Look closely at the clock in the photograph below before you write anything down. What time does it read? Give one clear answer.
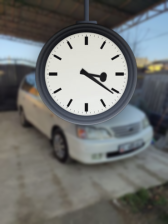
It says 3:21
